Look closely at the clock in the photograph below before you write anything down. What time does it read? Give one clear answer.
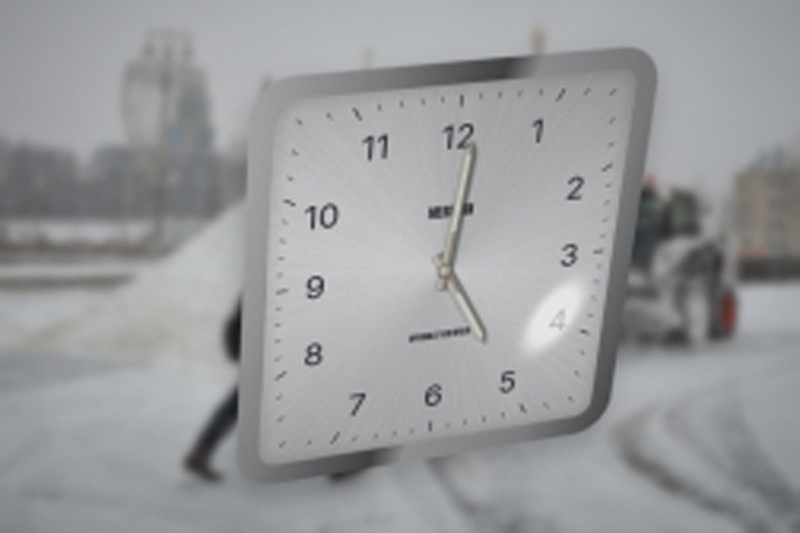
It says 5:01
